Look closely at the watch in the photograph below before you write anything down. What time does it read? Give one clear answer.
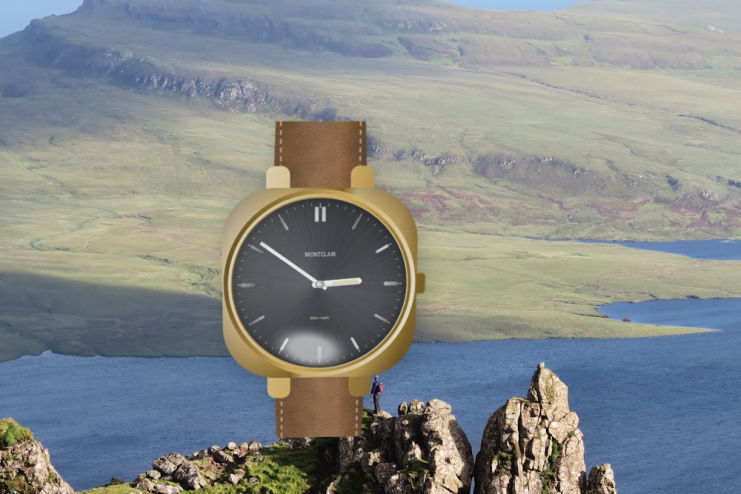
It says 2:51
